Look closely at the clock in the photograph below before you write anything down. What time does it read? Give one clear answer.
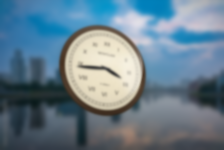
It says 3:44
